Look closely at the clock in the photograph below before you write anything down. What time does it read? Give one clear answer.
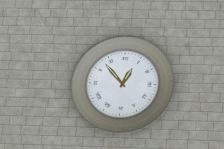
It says 12:53
